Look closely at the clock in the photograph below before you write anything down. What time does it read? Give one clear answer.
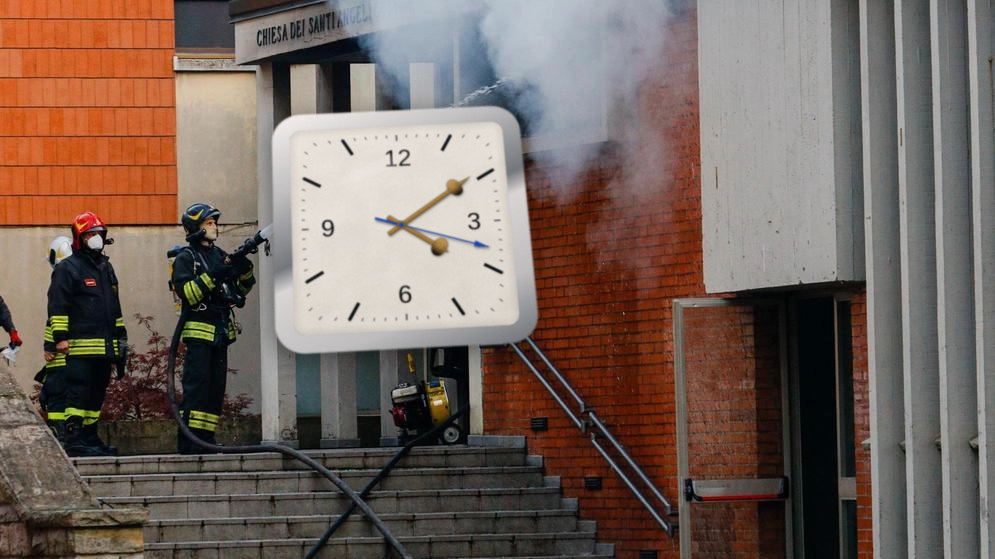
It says 4:09:18
